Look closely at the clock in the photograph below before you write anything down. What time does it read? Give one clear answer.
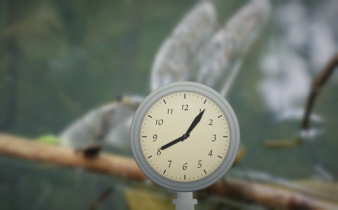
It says 8:06
